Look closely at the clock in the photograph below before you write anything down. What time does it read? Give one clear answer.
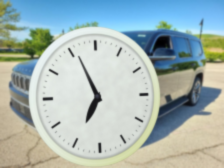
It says 6:56
